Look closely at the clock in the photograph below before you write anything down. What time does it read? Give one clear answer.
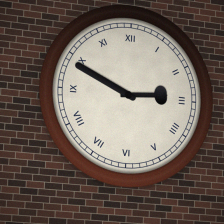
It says 2:49
